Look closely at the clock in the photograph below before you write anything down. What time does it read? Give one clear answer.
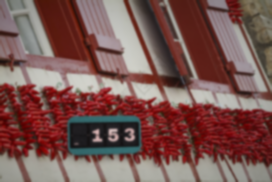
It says 1:53
